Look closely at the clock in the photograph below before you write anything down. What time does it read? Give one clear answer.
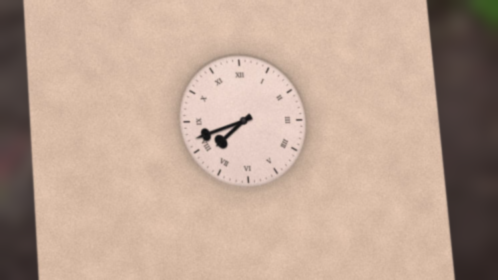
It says 7:42
